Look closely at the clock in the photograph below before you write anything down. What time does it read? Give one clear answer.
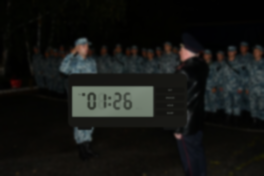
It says 1:26
